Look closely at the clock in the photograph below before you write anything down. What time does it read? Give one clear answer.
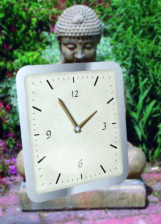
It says 1:55
